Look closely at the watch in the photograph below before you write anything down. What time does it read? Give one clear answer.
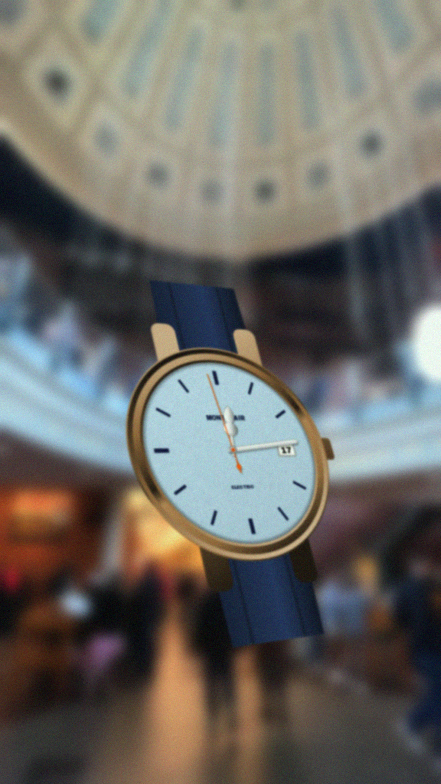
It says 12:13:59
